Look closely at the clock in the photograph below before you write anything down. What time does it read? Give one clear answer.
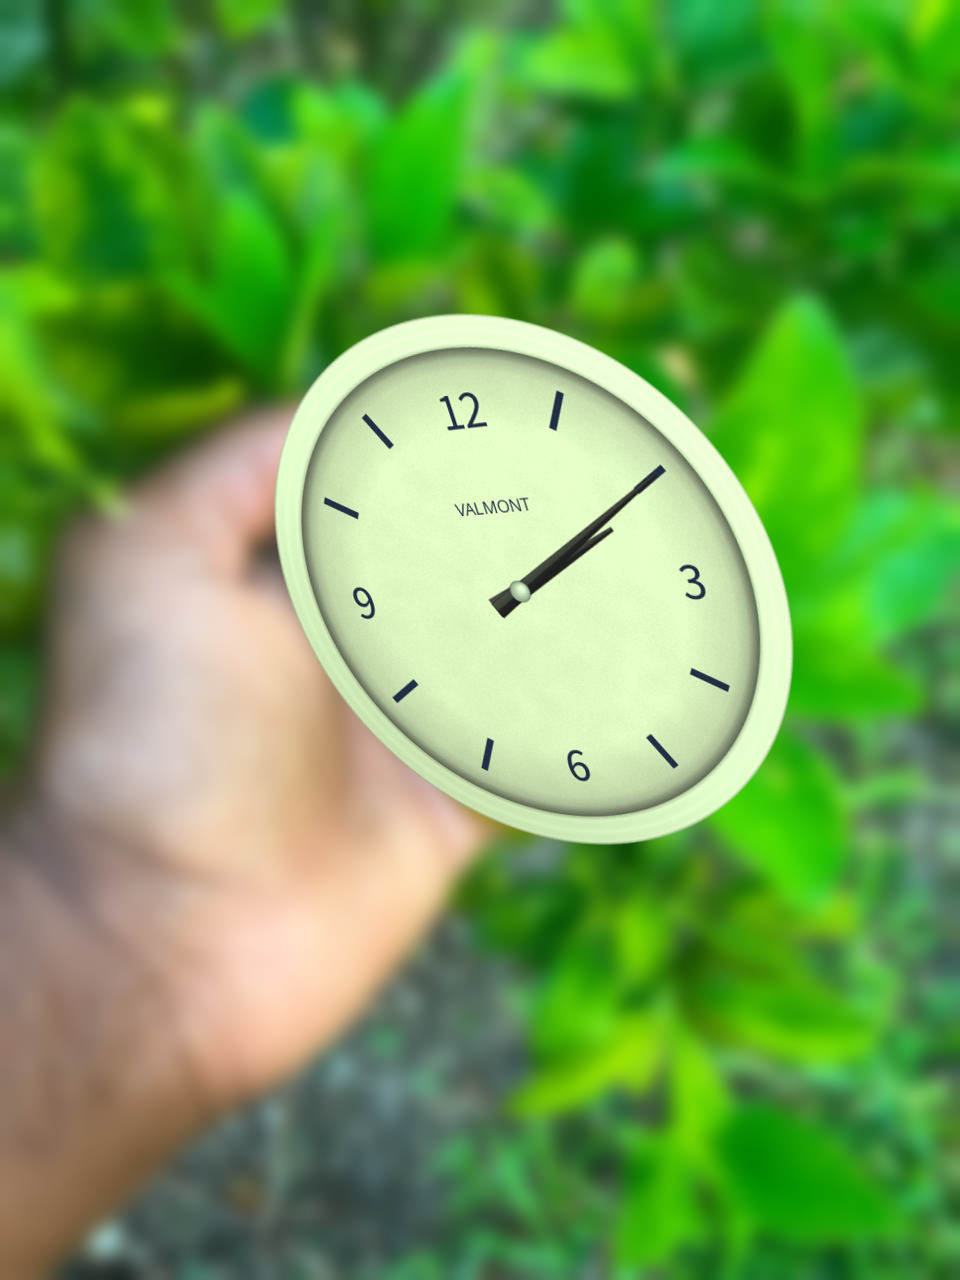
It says 2:10
